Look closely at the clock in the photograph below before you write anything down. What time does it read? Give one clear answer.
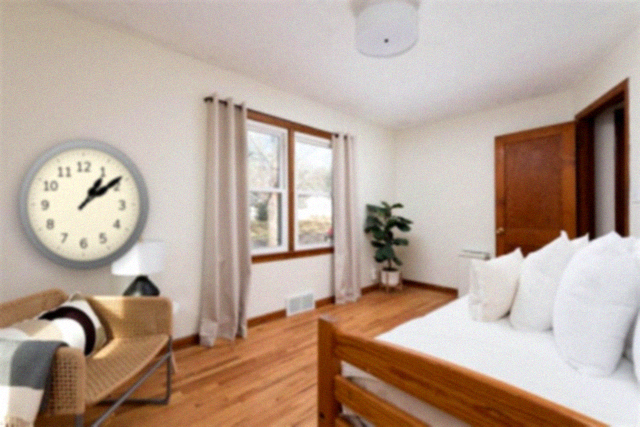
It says 1:09
